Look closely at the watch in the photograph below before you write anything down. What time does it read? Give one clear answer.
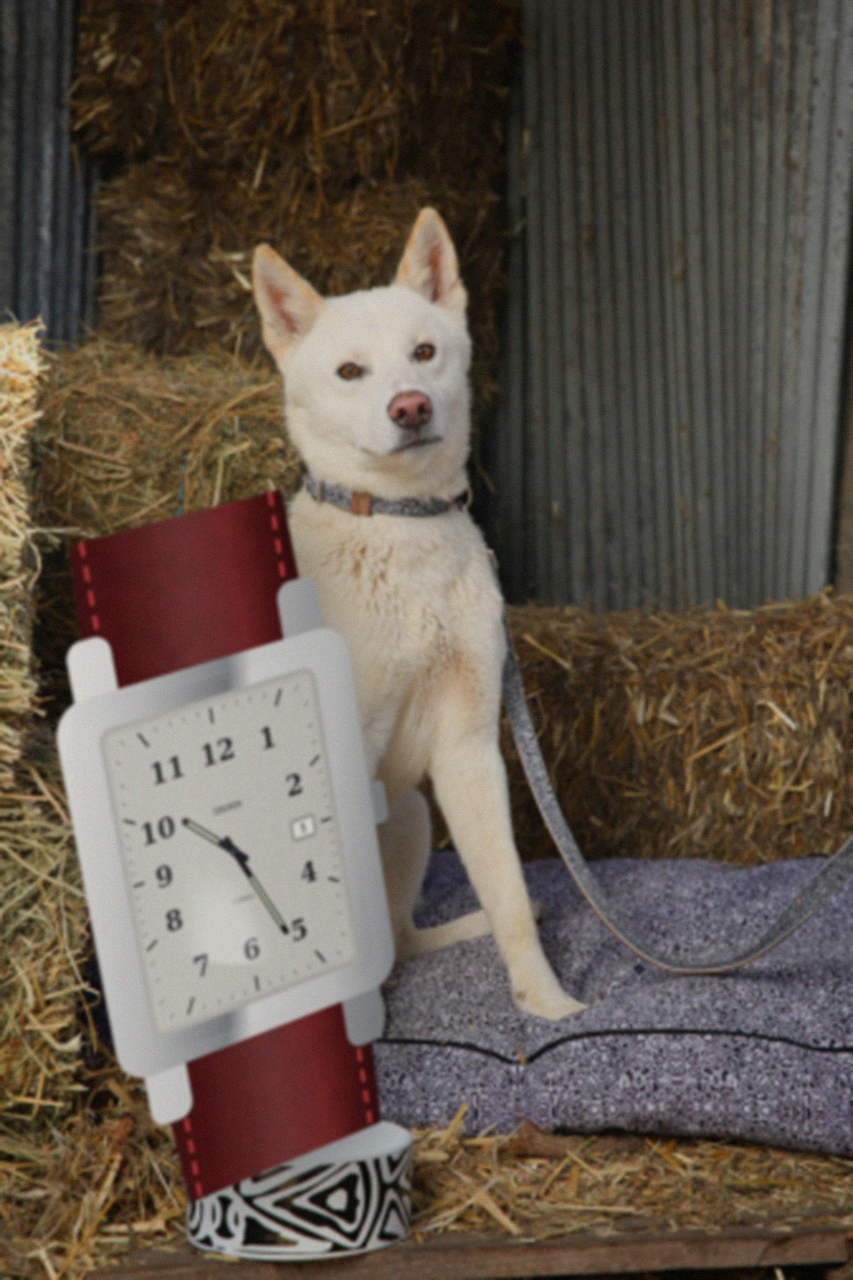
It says 10:26
